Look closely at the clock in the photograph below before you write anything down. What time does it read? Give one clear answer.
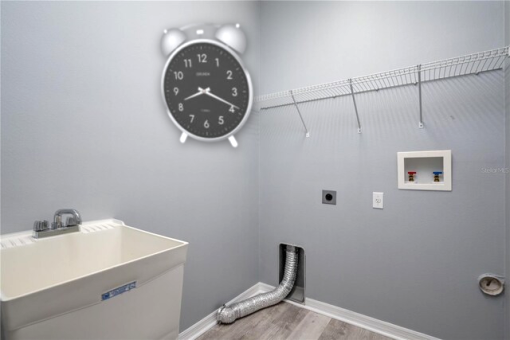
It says 8:19
